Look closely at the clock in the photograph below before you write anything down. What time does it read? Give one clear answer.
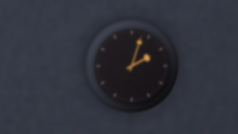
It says 2:03
